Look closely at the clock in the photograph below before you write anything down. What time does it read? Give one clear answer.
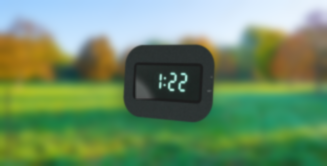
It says 1:22
